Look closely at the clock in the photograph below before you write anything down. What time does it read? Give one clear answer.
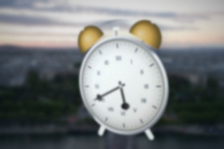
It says 5:41
